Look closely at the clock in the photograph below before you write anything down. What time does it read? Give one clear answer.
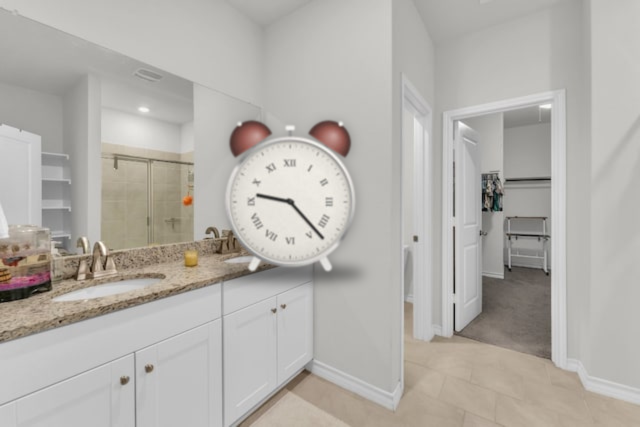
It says 9:23
